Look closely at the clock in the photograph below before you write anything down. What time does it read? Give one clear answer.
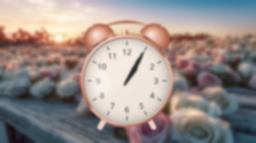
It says 1:05
